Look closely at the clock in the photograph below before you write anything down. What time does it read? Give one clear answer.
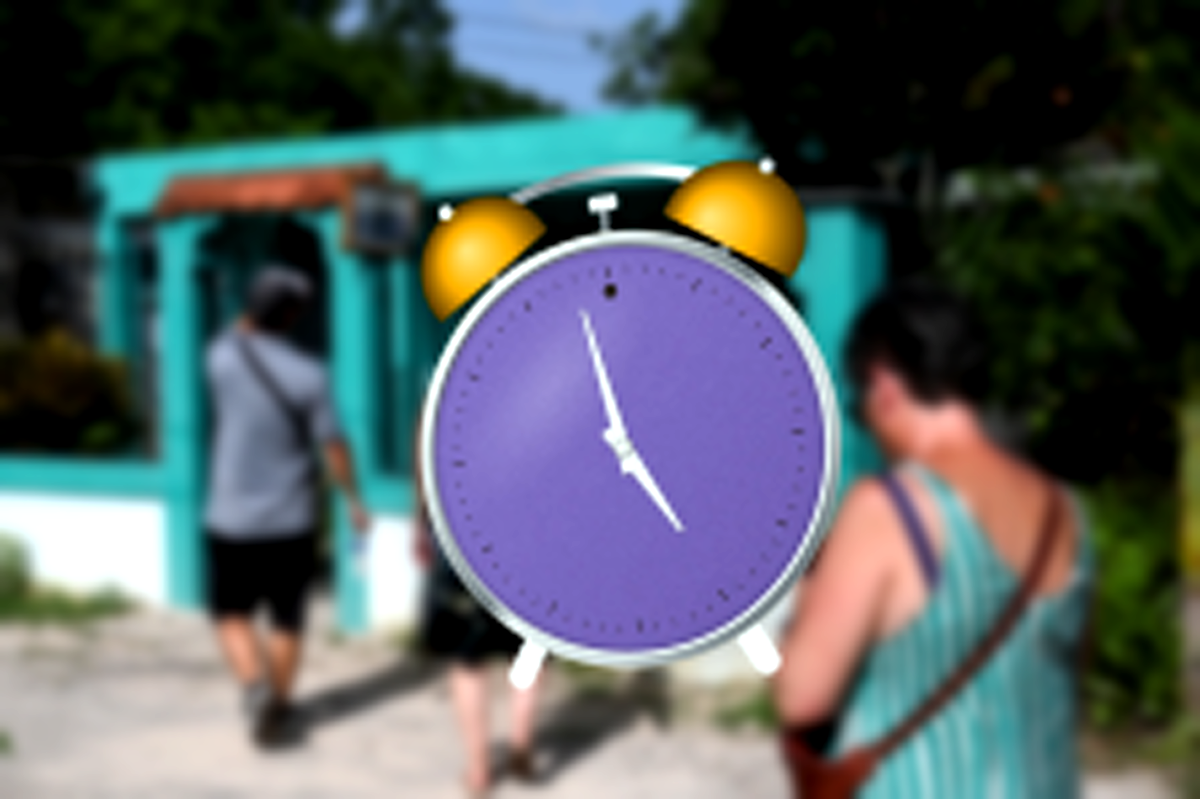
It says 4:58
